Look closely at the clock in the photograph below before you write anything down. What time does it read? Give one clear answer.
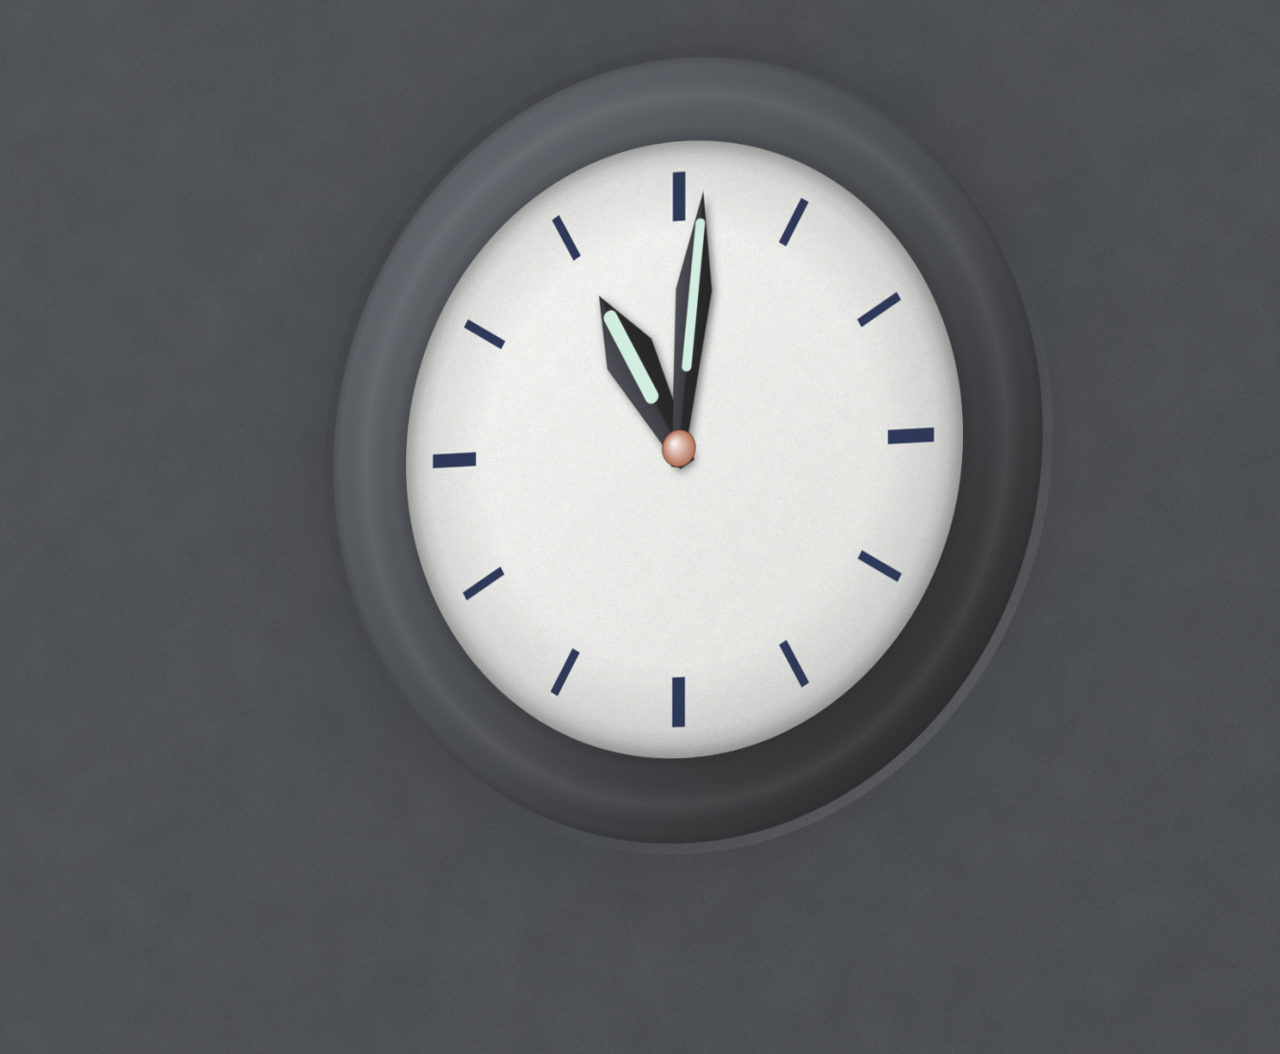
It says 11:01
